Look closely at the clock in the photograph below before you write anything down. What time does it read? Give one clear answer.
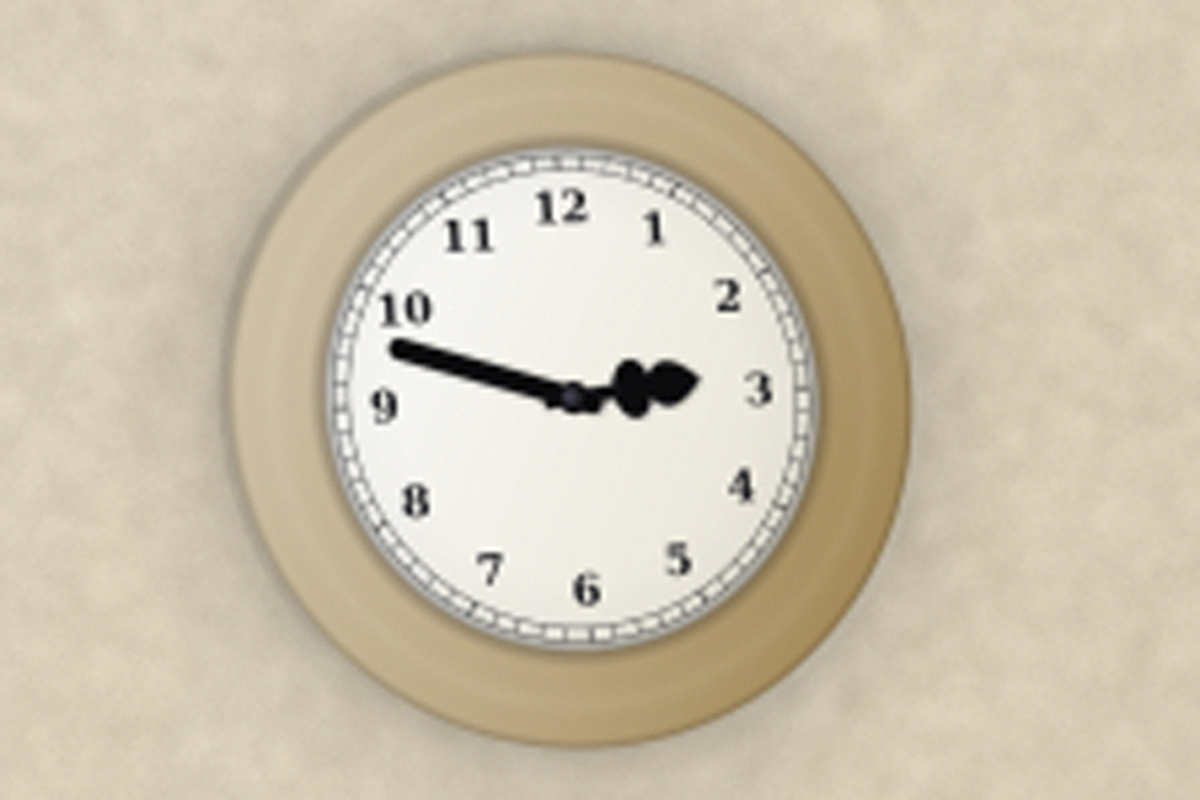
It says 2:48
